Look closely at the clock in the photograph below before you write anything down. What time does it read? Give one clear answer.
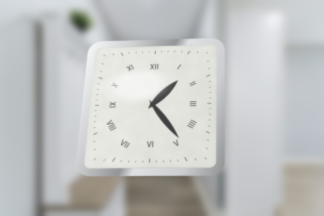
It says 1:24
